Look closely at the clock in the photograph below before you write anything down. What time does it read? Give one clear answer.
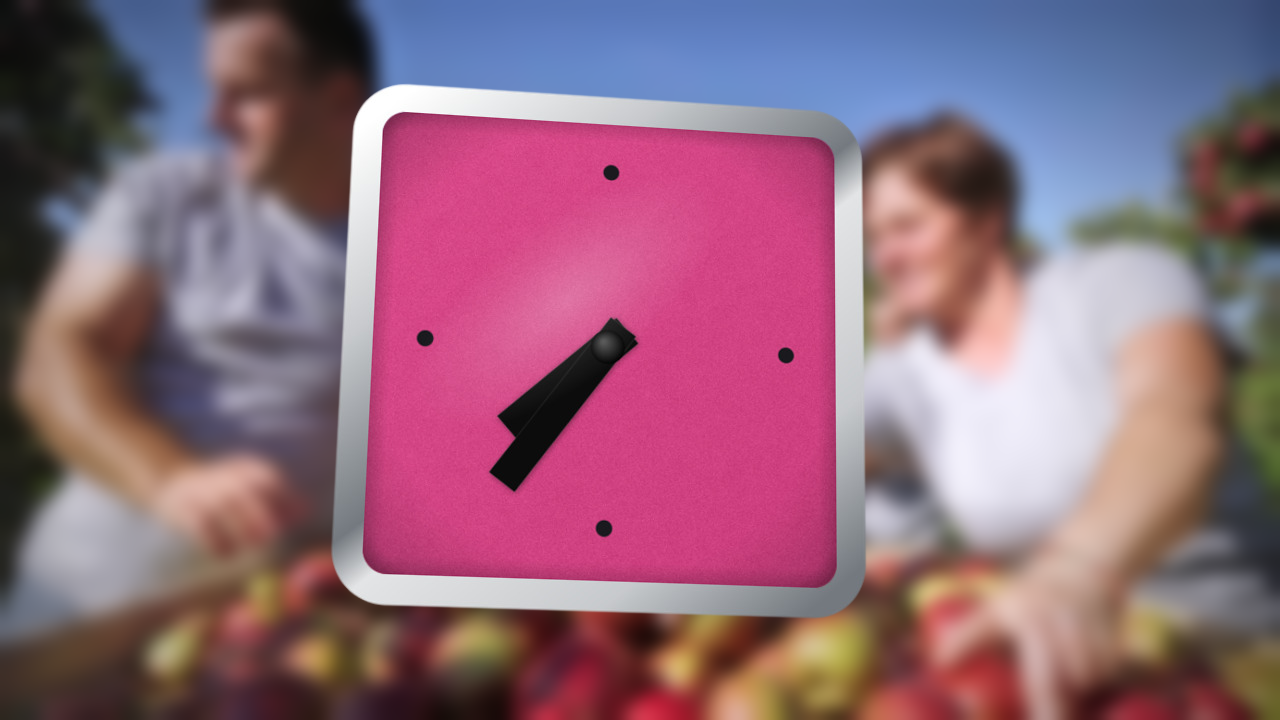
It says 7:36
